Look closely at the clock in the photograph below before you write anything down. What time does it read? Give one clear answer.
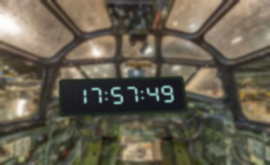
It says 17:57:49
